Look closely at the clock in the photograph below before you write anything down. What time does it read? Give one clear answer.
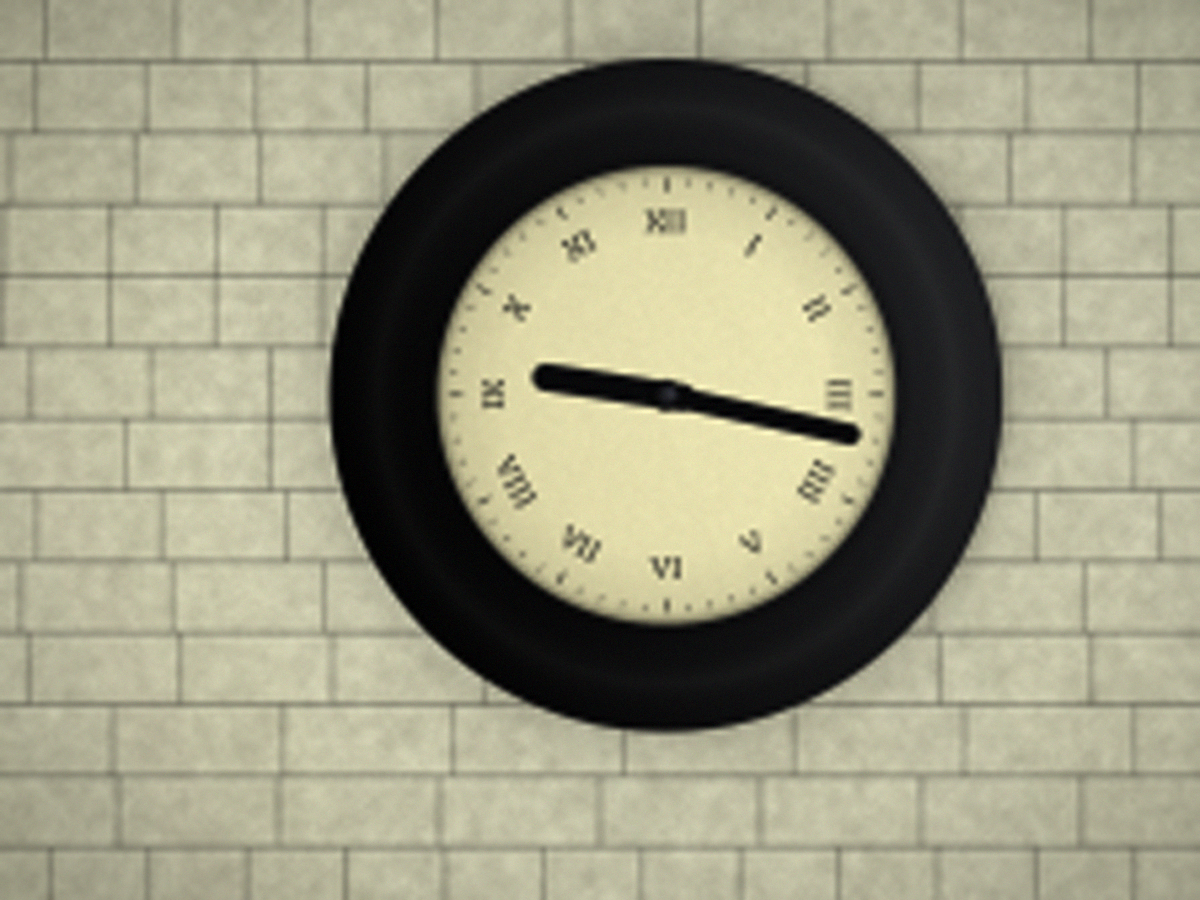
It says 9:17
